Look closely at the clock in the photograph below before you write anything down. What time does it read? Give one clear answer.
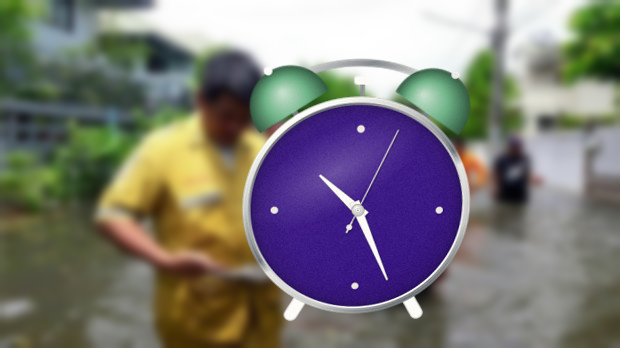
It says 10:26:04
